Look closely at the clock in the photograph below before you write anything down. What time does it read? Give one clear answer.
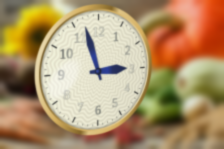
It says 2:57
